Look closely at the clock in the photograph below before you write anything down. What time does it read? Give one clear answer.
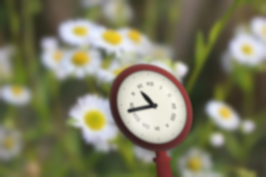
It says 10:43
